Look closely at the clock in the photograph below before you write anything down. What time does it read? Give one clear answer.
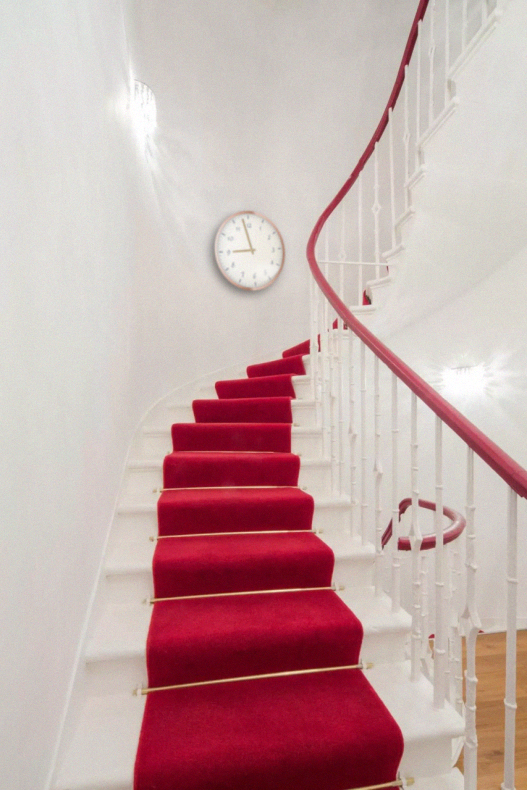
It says 8:58
